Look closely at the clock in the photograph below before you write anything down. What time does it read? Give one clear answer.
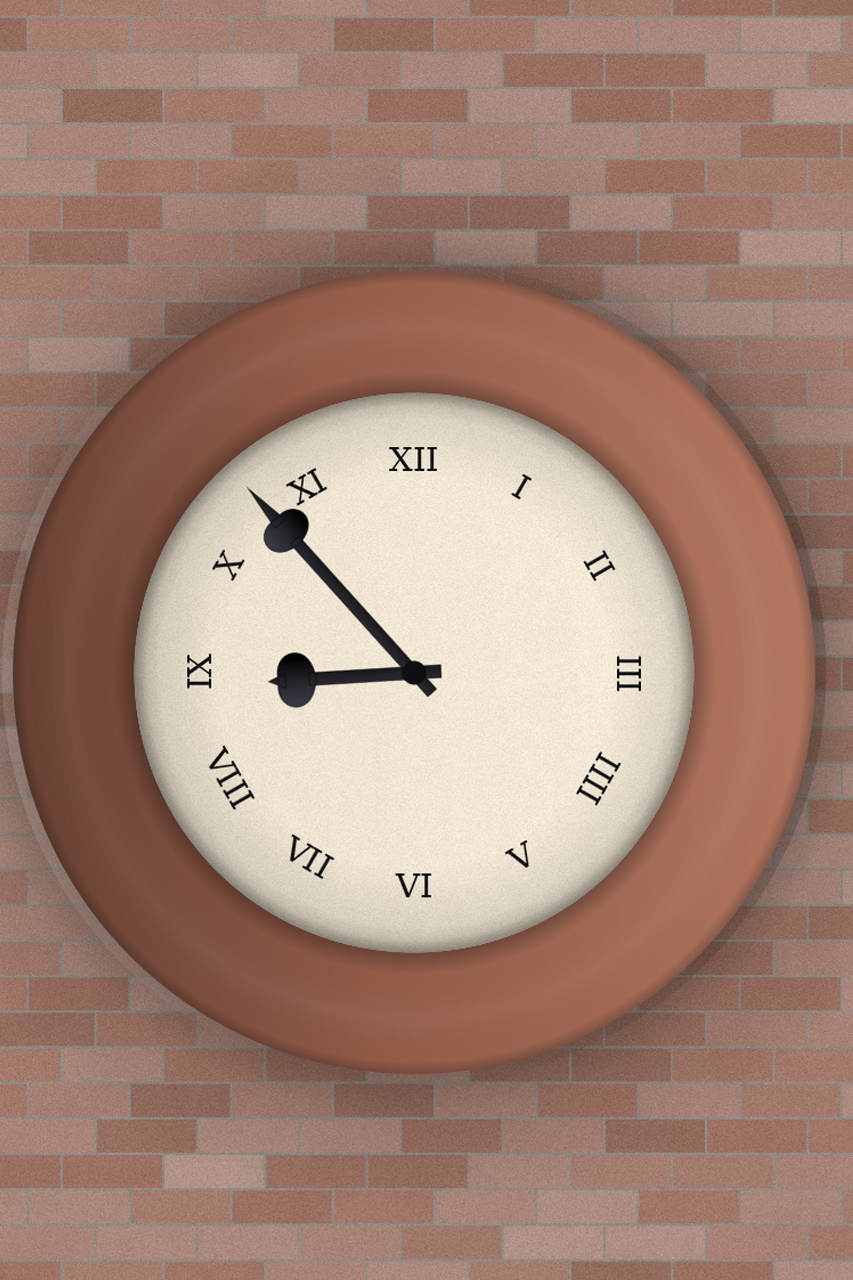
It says 8:53
